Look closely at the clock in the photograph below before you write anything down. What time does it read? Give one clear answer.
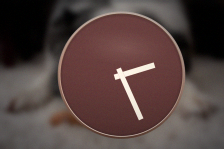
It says 2:26
